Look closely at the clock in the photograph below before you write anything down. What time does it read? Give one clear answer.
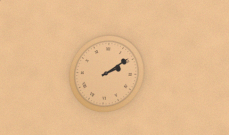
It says 2:09
